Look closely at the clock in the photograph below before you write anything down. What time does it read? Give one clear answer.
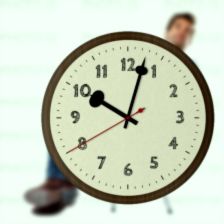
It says 10:02:40
